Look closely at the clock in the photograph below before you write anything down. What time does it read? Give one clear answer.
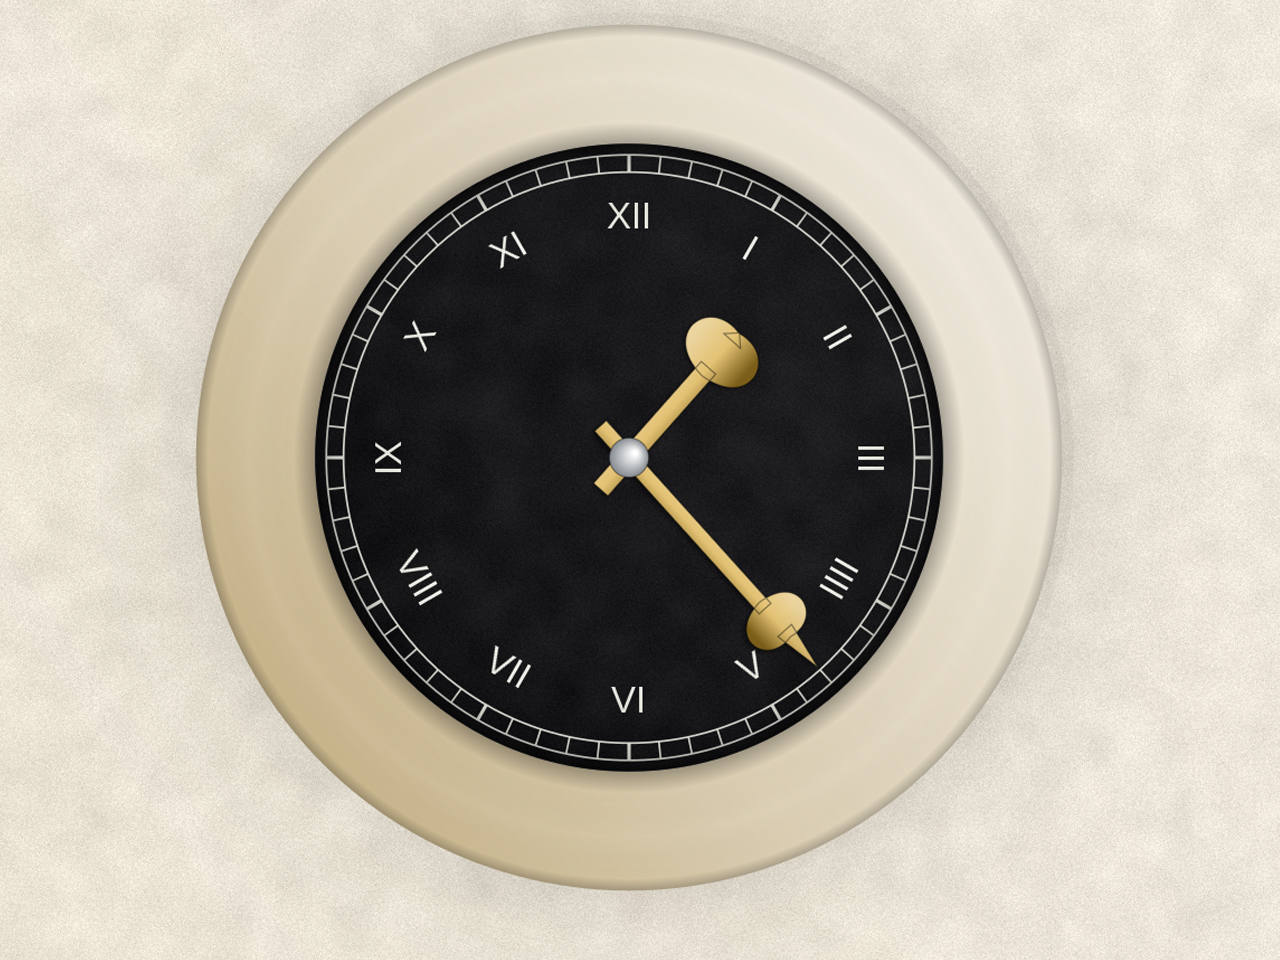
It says 1:23
